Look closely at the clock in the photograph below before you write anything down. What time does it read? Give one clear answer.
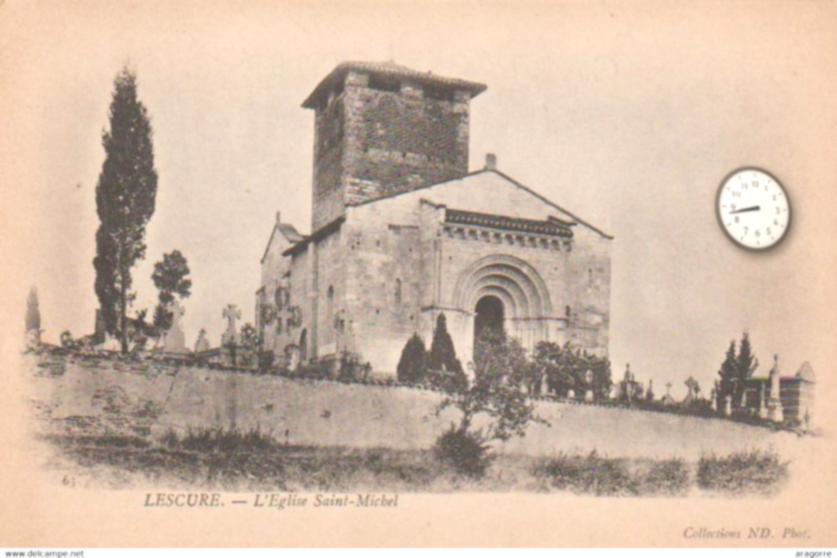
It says 8:43
